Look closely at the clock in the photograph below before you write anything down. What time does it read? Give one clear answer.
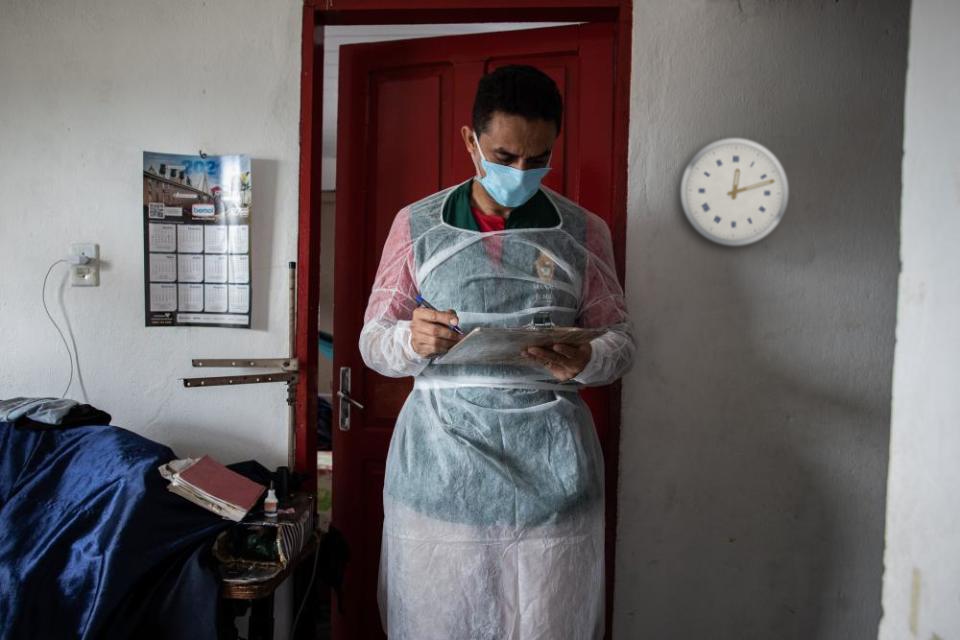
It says 12:12
